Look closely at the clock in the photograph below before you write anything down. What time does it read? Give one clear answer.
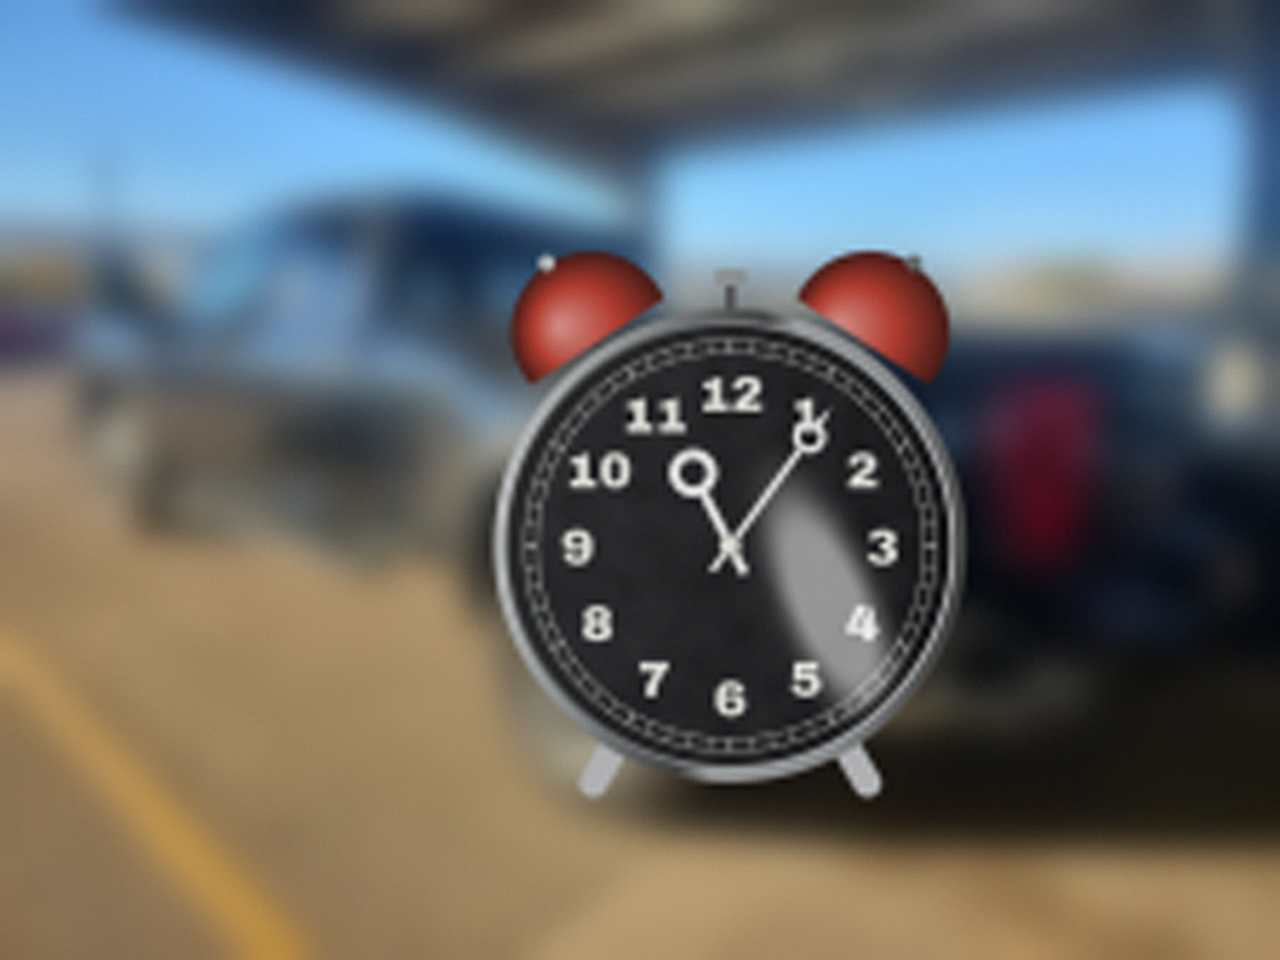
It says 11:06
